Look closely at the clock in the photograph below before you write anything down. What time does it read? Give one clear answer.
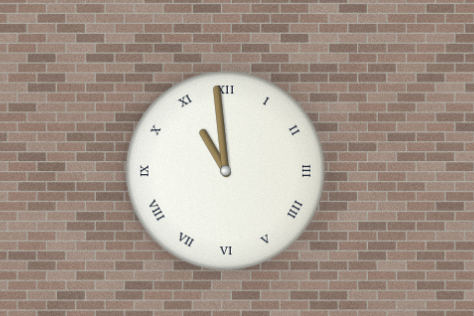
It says 10:59
